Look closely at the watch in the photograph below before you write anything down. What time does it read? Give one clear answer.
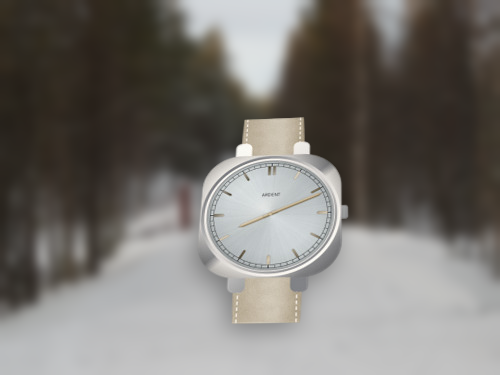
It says 8:11
